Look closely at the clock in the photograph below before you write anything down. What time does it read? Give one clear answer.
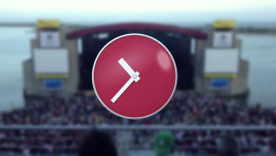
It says 10:37
